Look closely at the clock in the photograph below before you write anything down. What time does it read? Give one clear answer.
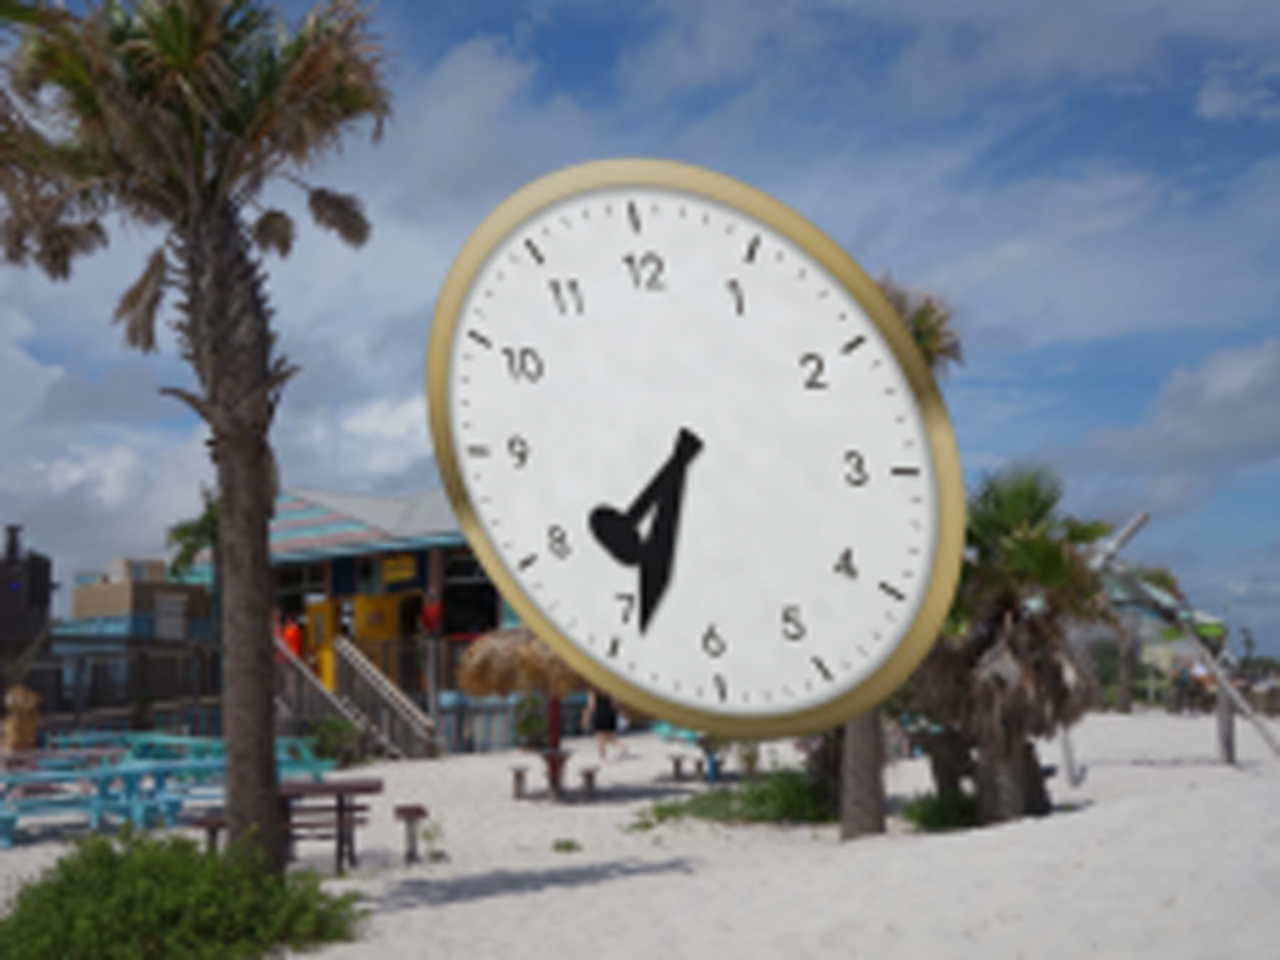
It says 7:34
